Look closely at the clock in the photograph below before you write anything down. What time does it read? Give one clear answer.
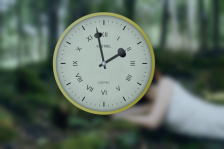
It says 1:58
